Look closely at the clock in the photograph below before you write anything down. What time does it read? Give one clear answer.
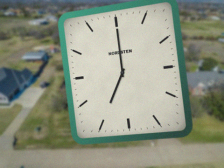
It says 7:00
